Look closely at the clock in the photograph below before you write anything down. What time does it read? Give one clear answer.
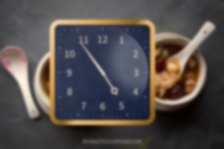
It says 4:54
